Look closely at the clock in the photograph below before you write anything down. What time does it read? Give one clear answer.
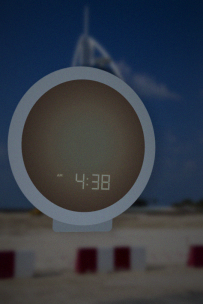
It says 4:38
